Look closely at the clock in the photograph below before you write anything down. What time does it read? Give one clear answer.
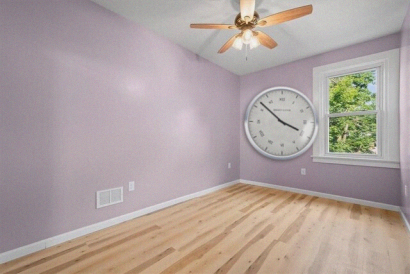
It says 3:52
